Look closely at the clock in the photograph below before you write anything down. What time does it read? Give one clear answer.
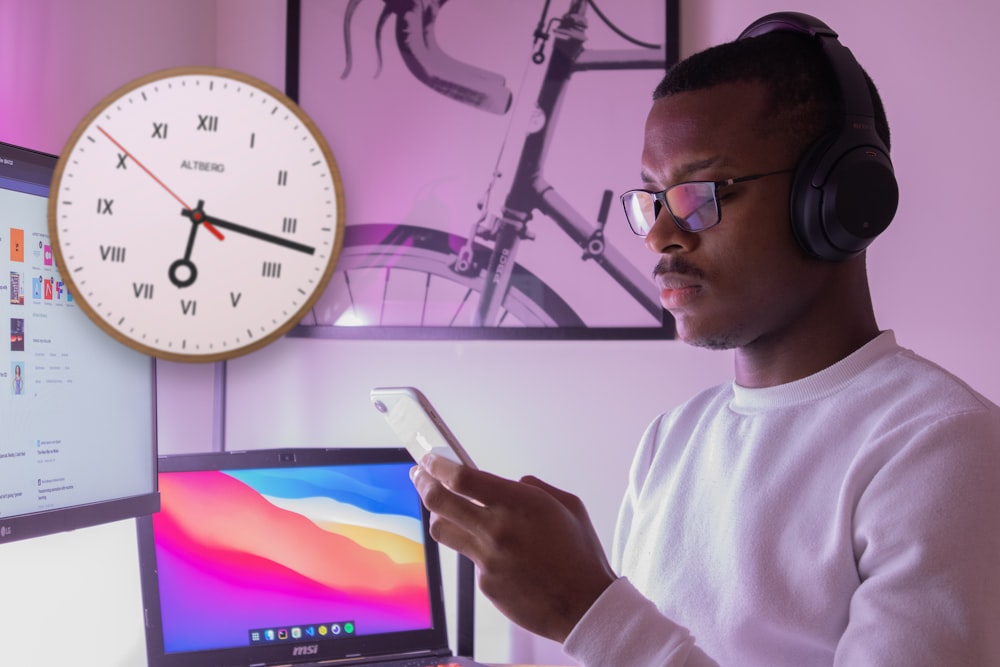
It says 6:16:51
